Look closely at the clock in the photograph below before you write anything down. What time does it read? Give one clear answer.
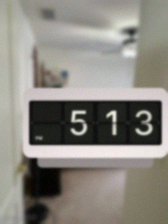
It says 5:13
